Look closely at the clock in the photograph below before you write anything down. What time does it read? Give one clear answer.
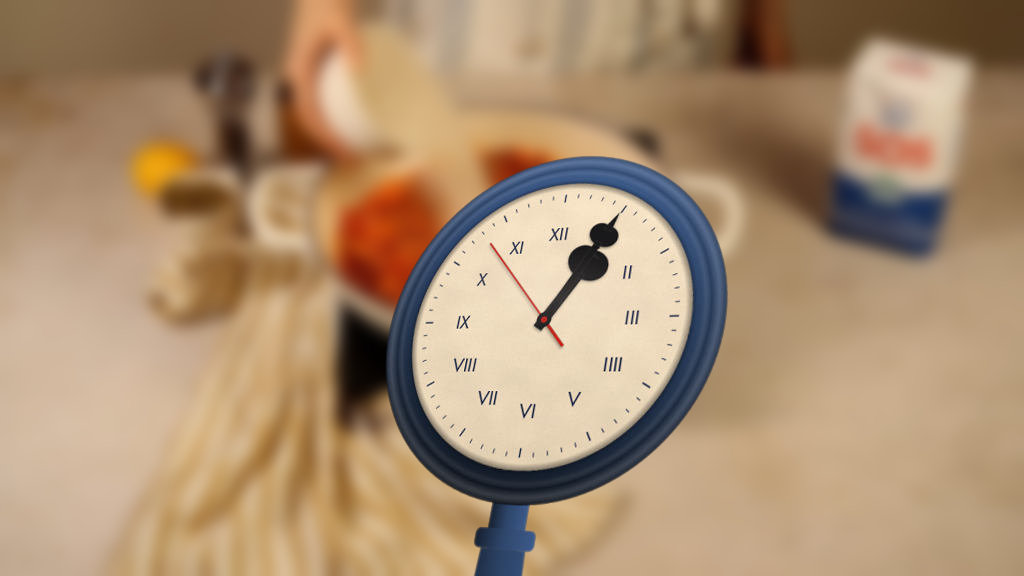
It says 1:04:53
